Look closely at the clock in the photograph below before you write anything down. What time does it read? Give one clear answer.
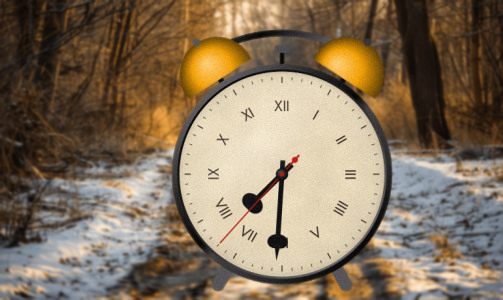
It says 7:30:37
